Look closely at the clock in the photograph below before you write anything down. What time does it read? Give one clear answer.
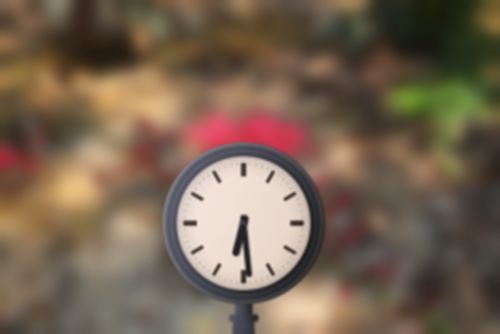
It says 6:29
